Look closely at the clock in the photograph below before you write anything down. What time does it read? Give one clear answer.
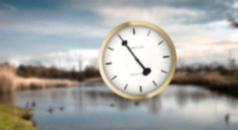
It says 4:55
